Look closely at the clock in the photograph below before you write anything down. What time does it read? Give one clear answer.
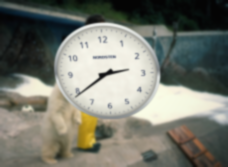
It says 2:39
